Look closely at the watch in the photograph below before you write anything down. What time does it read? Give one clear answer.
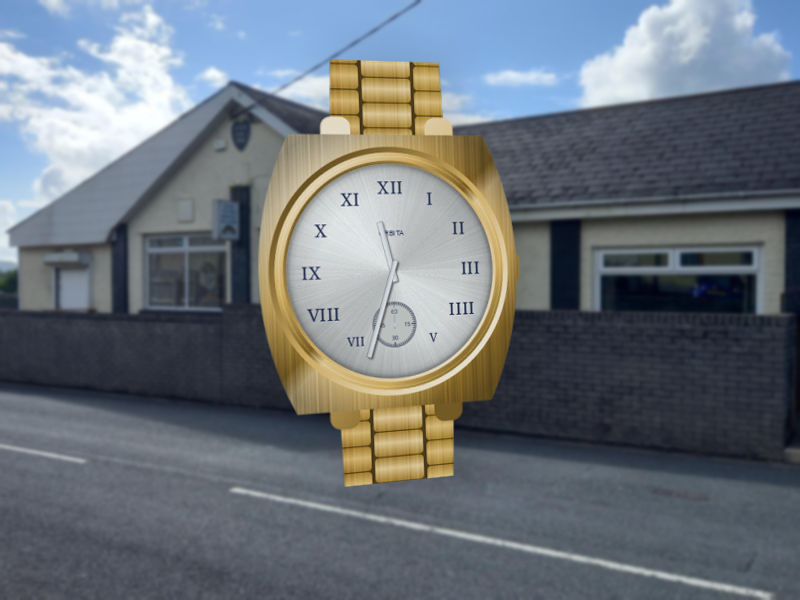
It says 11:33
